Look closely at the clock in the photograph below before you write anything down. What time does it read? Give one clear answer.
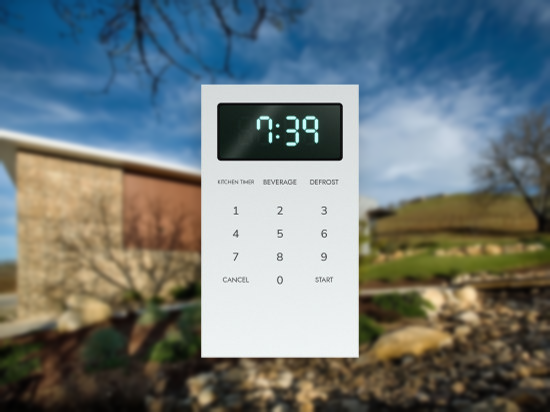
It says 7:39
